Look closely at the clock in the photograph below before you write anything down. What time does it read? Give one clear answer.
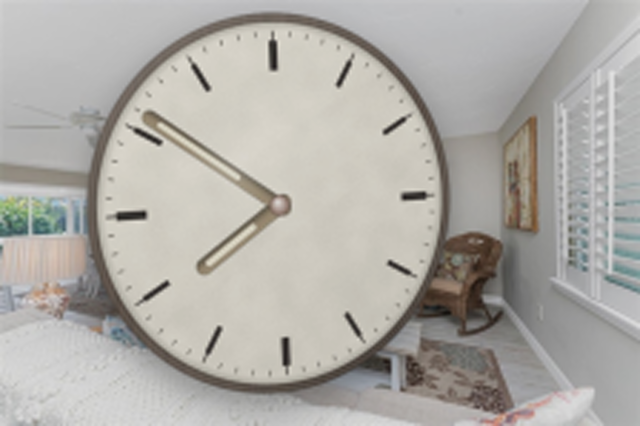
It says 7:51
